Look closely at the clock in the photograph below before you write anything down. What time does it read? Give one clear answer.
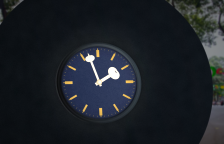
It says 1:57
